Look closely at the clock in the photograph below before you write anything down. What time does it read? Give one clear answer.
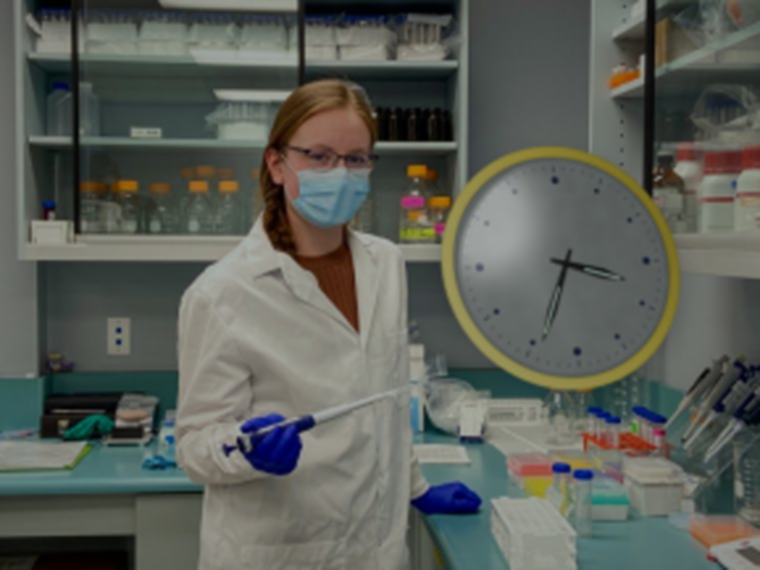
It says 3:34
